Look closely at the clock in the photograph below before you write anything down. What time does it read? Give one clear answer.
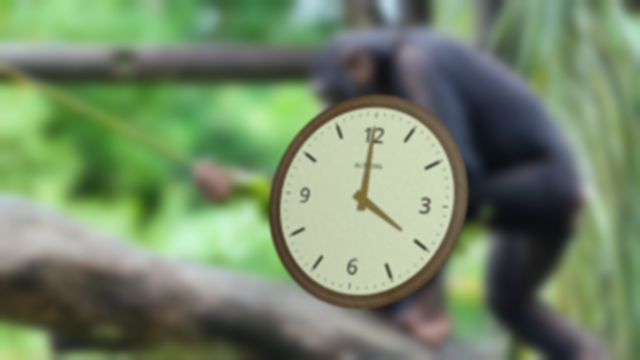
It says 4:00
